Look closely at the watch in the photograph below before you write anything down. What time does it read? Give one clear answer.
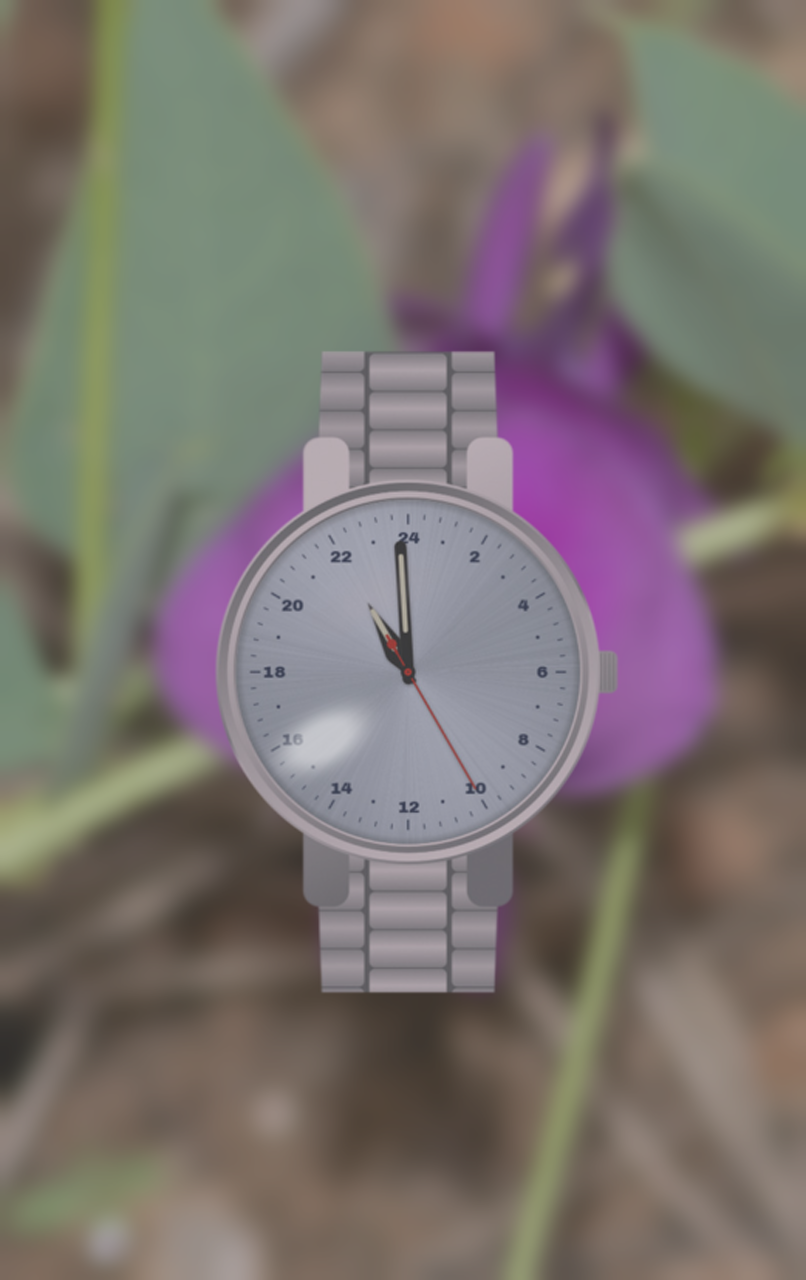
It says 21:59:25
